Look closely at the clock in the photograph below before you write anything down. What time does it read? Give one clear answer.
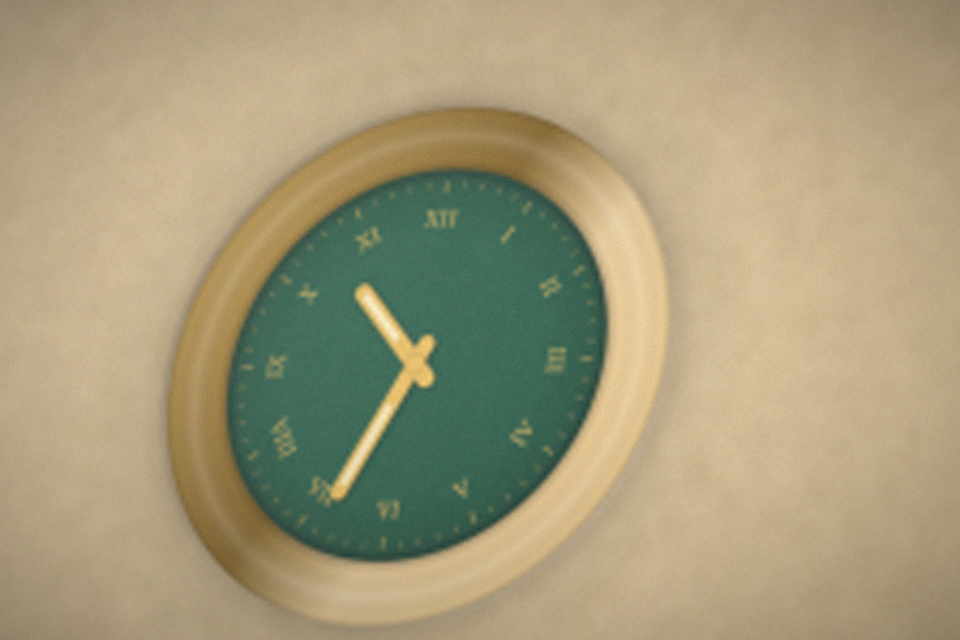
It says 10:34
